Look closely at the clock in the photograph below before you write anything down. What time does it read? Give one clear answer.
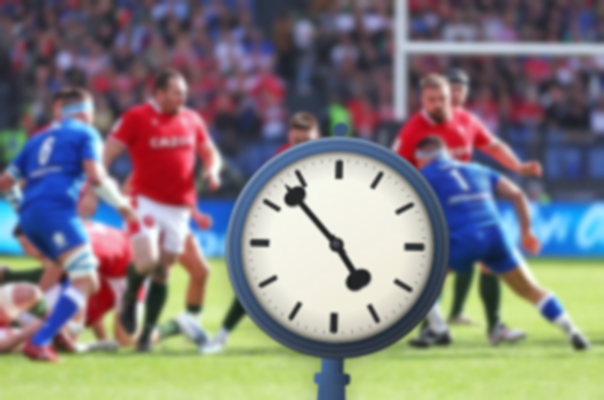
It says 4:53
